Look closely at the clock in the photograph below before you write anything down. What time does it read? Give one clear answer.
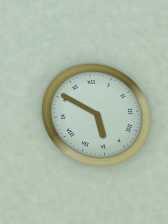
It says 5:51
